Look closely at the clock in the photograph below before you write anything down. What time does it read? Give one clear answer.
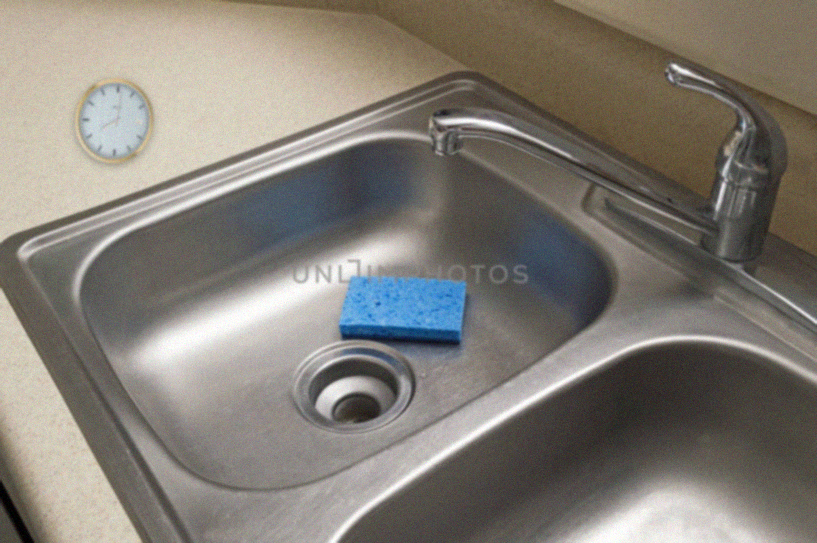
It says 8:01
